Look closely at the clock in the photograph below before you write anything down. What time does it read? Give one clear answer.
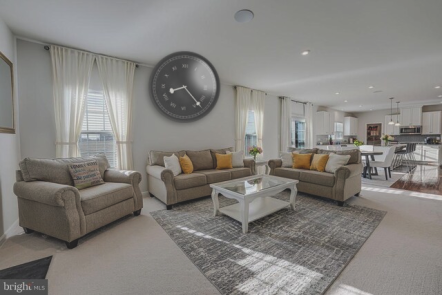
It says 8:23
